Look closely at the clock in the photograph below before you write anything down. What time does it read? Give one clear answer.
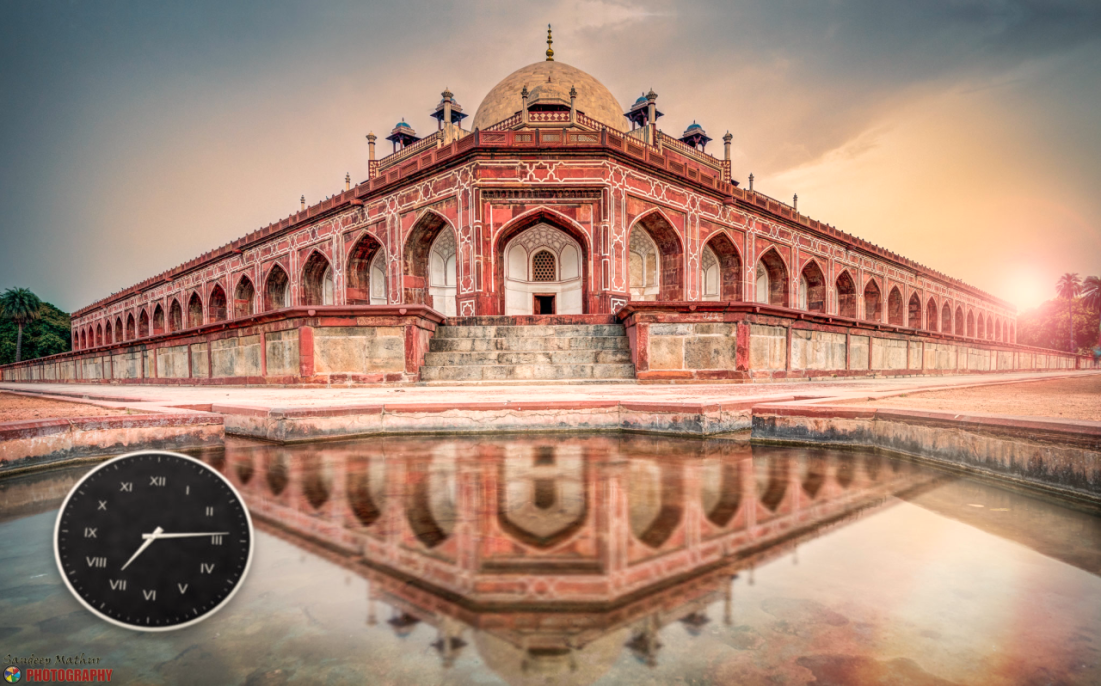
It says 7:14
